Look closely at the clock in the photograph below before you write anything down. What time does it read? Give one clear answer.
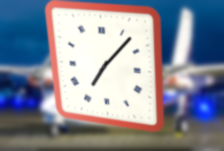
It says 7:07
